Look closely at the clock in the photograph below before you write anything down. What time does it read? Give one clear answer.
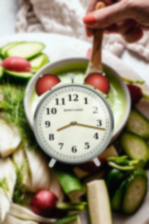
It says 8:17
